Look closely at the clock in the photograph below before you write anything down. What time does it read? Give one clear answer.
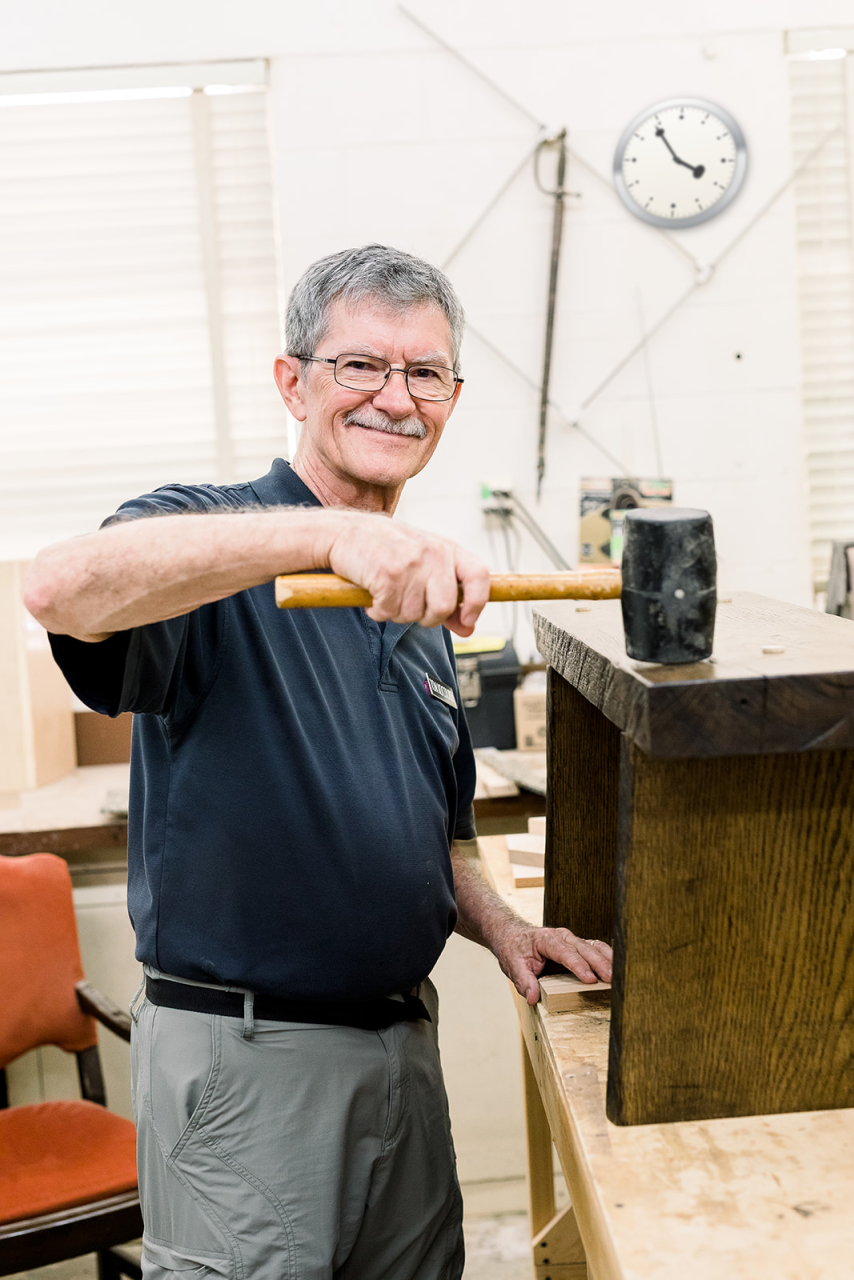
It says 3:54
